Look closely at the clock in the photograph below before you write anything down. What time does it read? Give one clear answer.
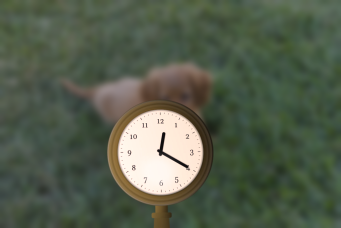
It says 12:20
